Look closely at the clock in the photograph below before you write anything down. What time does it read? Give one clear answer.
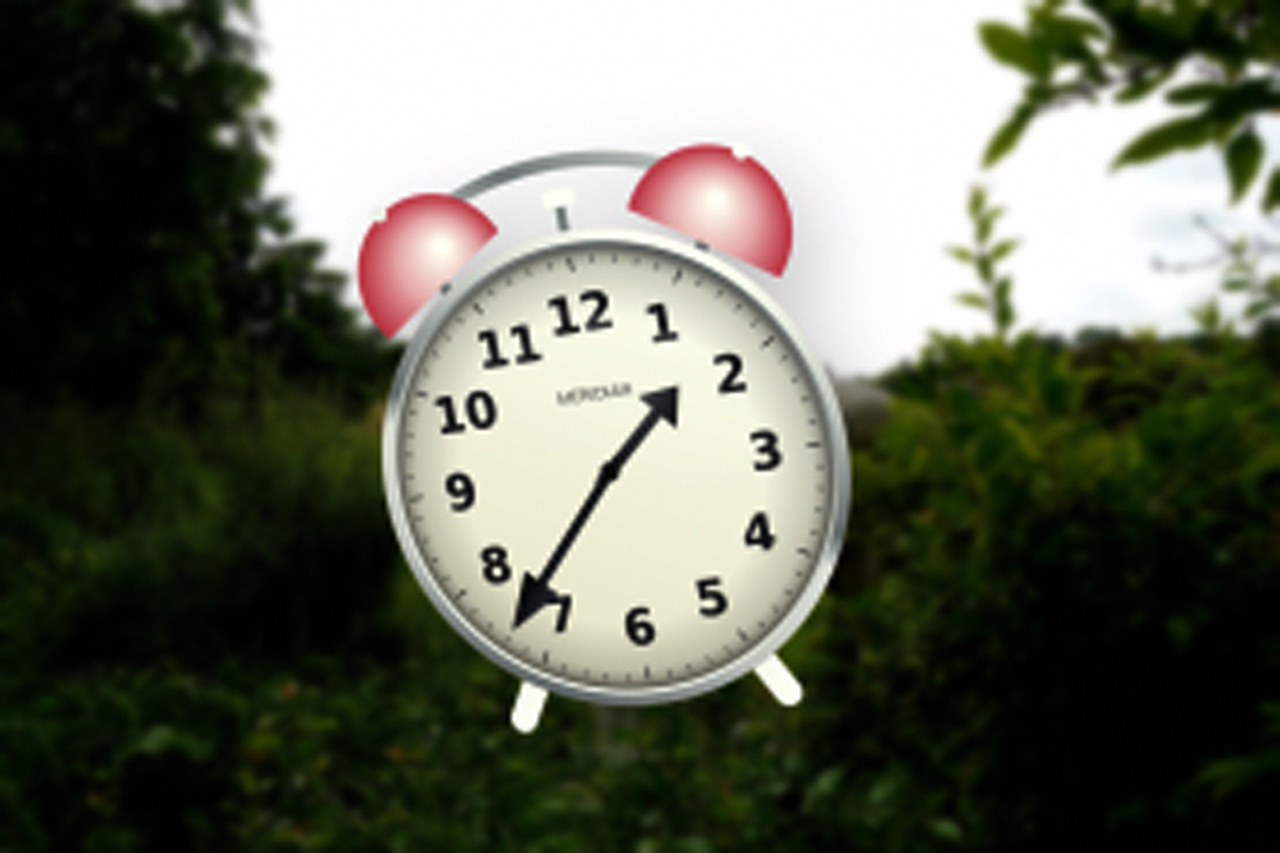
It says 1:37
